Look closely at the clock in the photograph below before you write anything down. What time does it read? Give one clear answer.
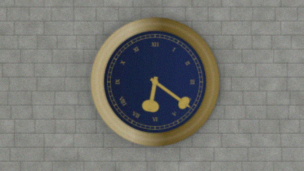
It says 6:21
